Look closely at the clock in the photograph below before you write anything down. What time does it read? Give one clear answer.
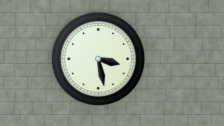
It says 3:28
